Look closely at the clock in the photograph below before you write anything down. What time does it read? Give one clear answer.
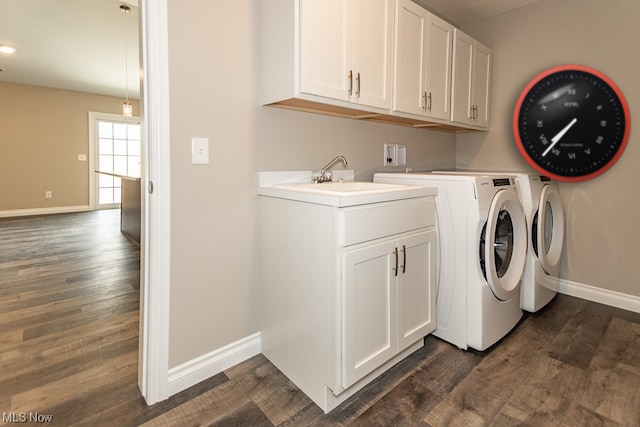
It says 7:37
